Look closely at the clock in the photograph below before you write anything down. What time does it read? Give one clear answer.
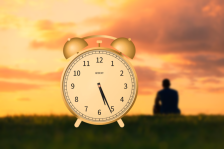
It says 5:26
